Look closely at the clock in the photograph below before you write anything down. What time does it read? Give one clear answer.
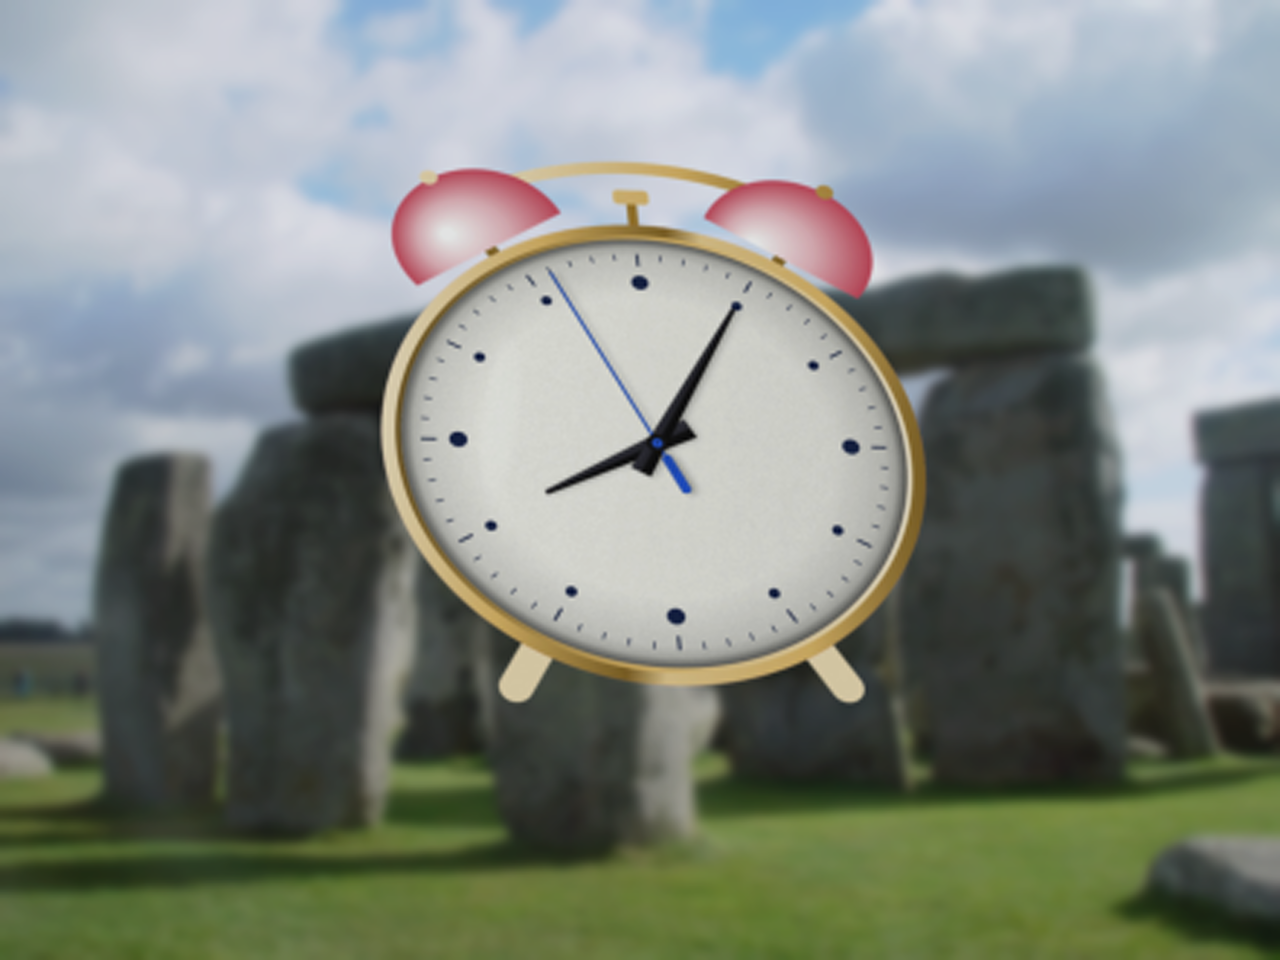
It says 8:04:56
